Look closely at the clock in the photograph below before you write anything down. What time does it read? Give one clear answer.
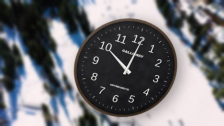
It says 10:01
